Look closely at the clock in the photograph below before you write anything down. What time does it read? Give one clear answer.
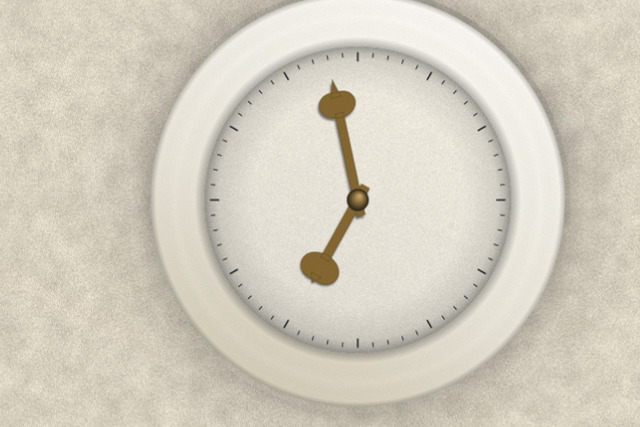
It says 6:58
